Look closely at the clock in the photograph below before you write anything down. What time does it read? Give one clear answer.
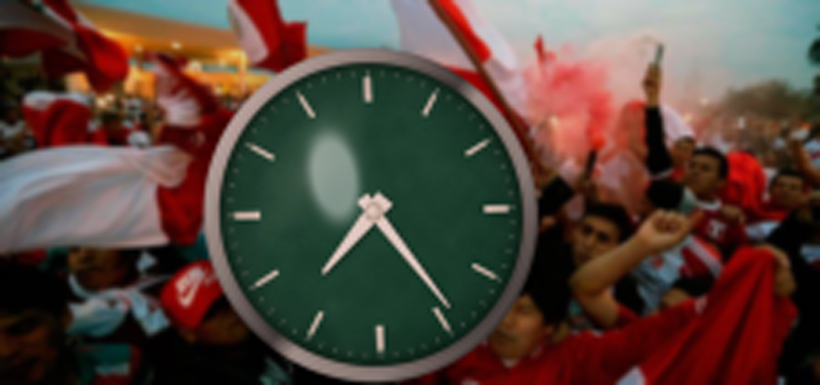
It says 7:24
